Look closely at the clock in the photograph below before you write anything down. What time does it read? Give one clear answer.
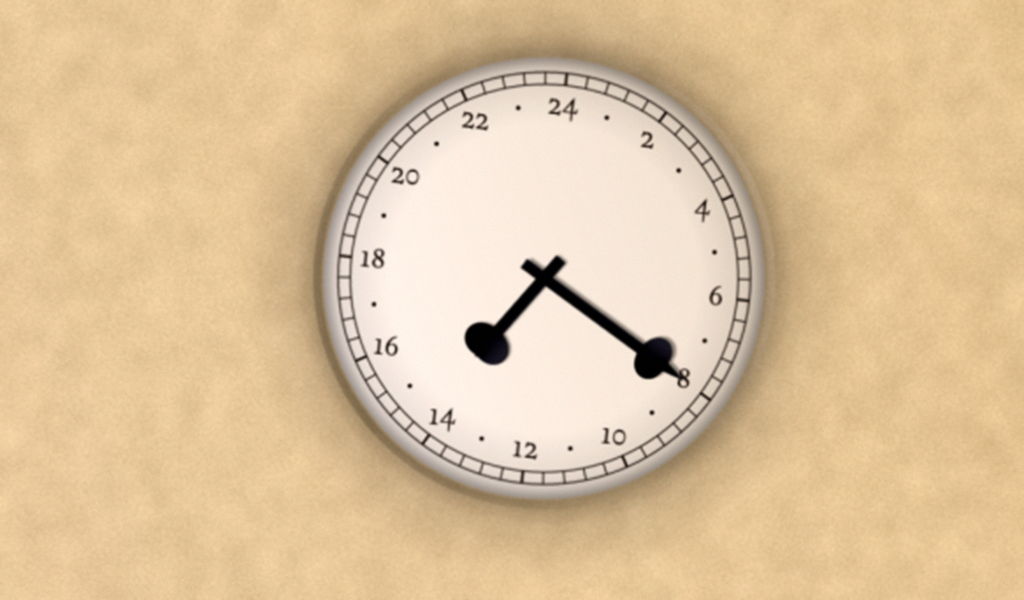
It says 14:20
